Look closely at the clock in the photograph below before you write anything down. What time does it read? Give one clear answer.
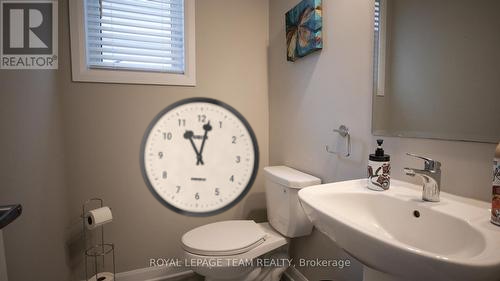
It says 11:02
